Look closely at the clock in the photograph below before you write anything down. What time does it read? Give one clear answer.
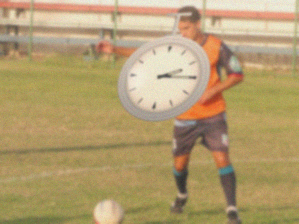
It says 2:15
